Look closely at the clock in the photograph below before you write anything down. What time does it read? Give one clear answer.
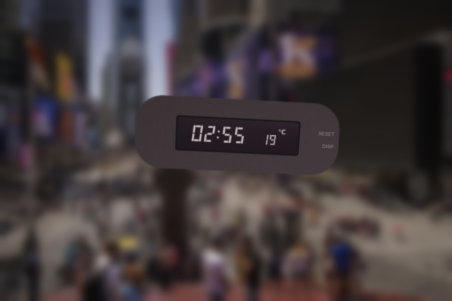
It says 2:55
